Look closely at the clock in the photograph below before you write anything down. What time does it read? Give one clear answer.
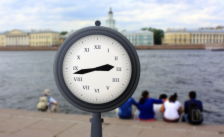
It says 2:43
